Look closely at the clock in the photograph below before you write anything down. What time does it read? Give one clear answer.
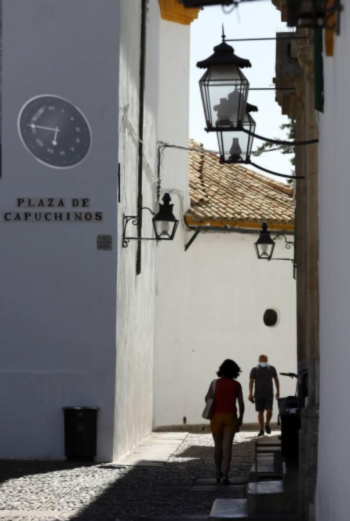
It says 6:47
